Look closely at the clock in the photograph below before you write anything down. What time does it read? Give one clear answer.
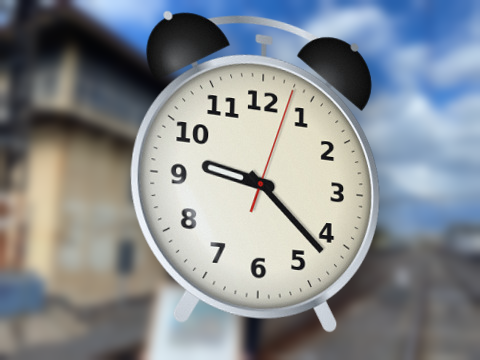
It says 9:22:03
